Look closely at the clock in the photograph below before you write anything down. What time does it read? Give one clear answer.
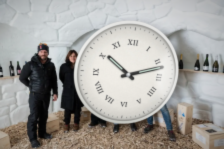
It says 10:12
